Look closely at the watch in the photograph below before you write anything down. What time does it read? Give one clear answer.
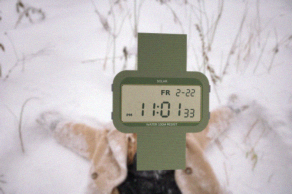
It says 11:01:33
